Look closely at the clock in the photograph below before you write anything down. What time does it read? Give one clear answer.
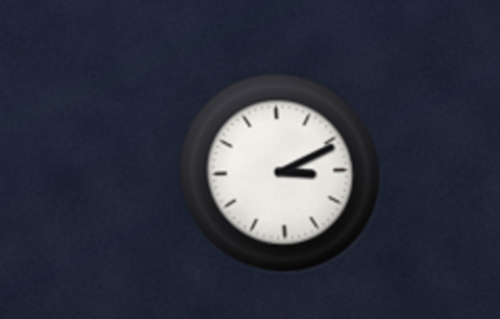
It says 3:11
